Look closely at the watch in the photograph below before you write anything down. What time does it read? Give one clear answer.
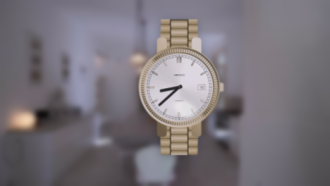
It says 8:38
